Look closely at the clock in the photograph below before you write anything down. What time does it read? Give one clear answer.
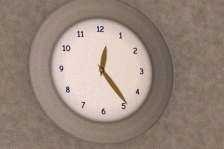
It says 12:24
